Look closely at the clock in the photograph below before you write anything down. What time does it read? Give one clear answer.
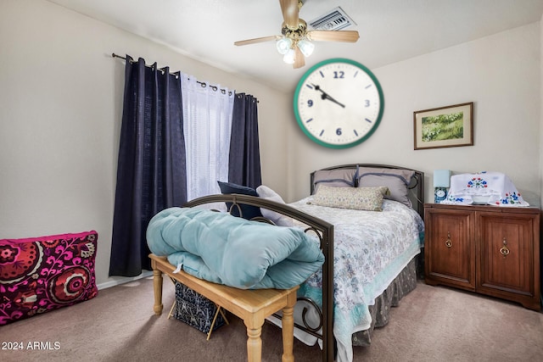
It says 9:51
